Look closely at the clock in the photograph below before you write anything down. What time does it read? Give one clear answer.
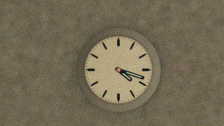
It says 4:18
